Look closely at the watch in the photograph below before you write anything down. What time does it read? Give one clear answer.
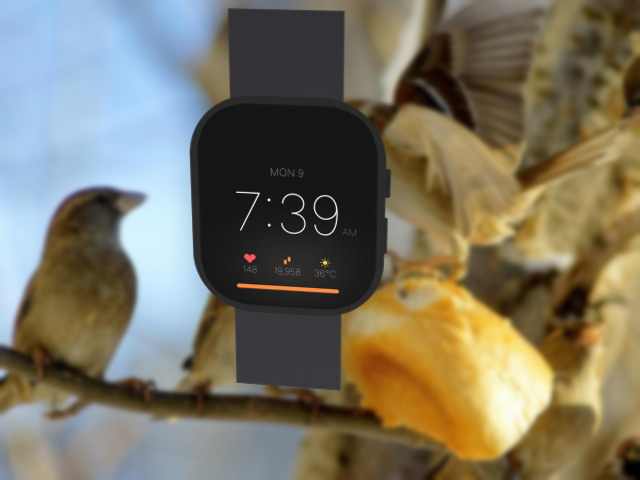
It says 7:39
